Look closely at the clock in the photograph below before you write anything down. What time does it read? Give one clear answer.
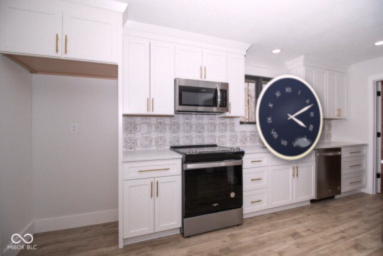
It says 4:12
